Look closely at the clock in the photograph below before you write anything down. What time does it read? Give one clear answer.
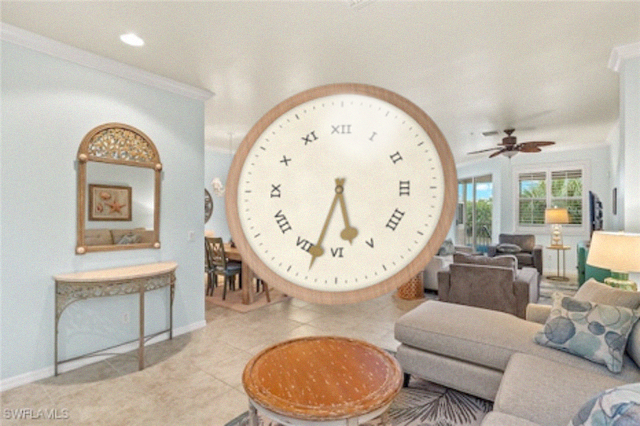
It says 5:33
